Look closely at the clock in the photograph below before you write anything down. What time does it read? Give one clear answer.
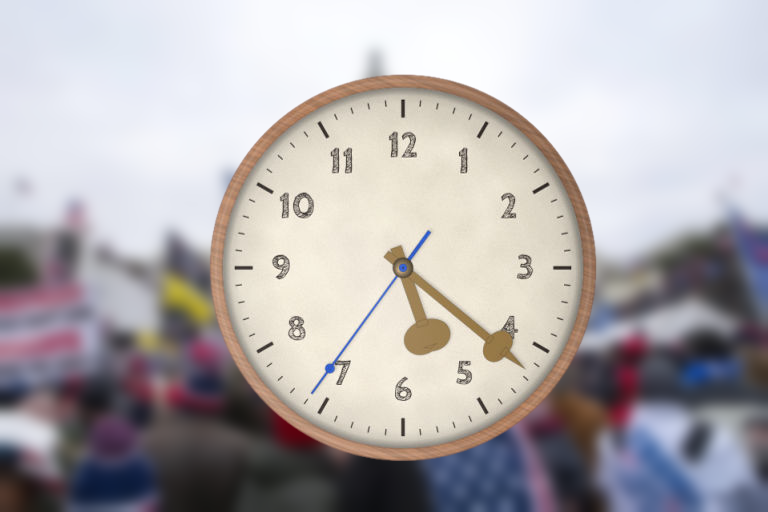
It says 5:21:36
